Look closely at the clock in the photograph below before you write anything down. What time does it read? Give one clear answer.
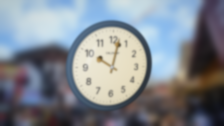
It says 10:02
